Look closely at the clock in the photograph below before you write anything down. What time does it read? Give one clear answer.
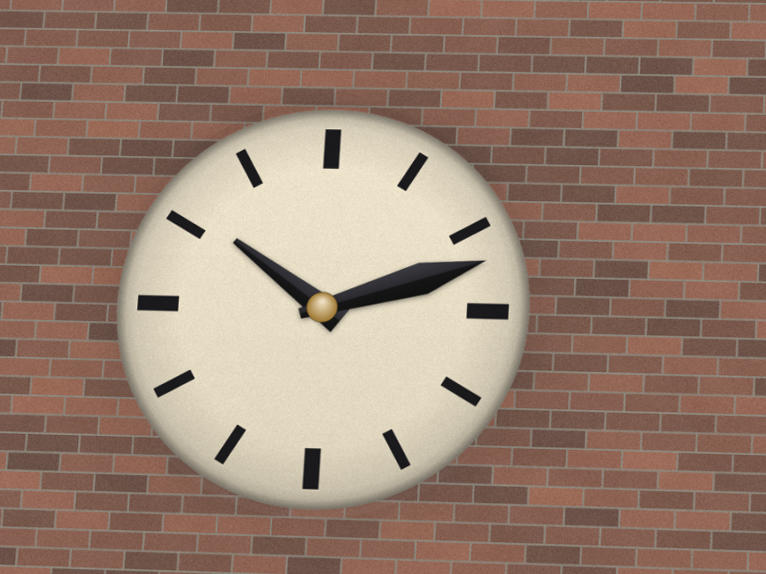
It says 10:12
